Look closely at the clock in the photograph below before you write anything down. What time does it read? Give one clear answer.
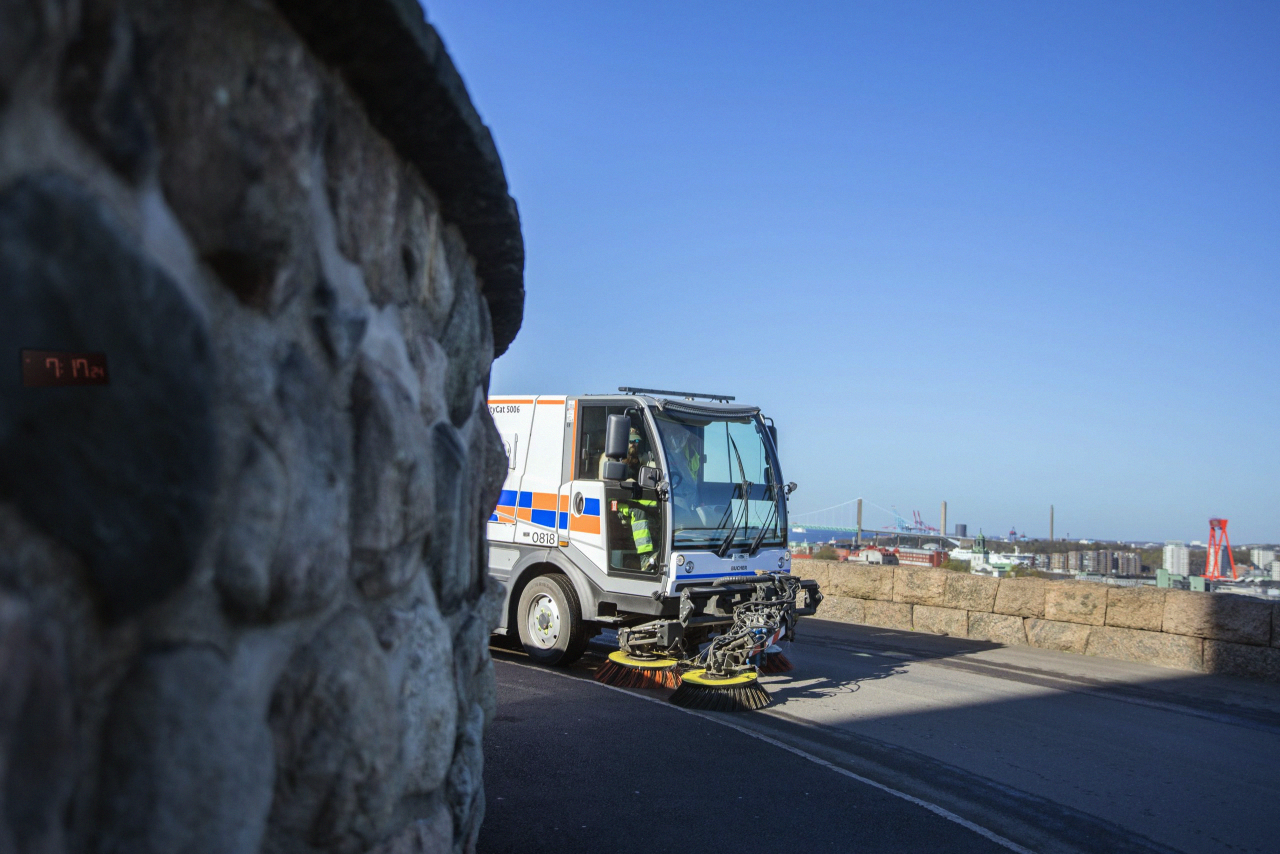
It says 7:17
